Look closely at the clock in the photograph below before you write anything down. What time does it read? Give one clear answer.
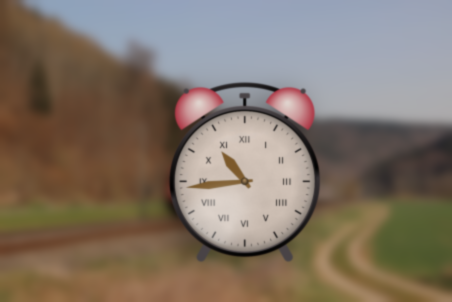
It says 10:44
